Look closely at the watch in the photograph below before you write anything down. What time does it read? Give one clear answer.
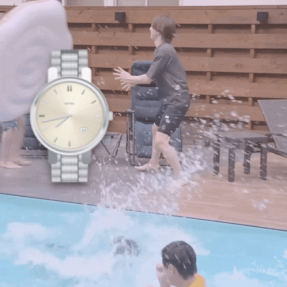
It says 7:43
